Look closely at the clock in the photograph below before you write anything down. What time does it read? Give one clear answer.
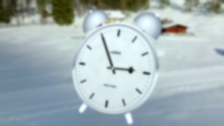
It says 2:55
